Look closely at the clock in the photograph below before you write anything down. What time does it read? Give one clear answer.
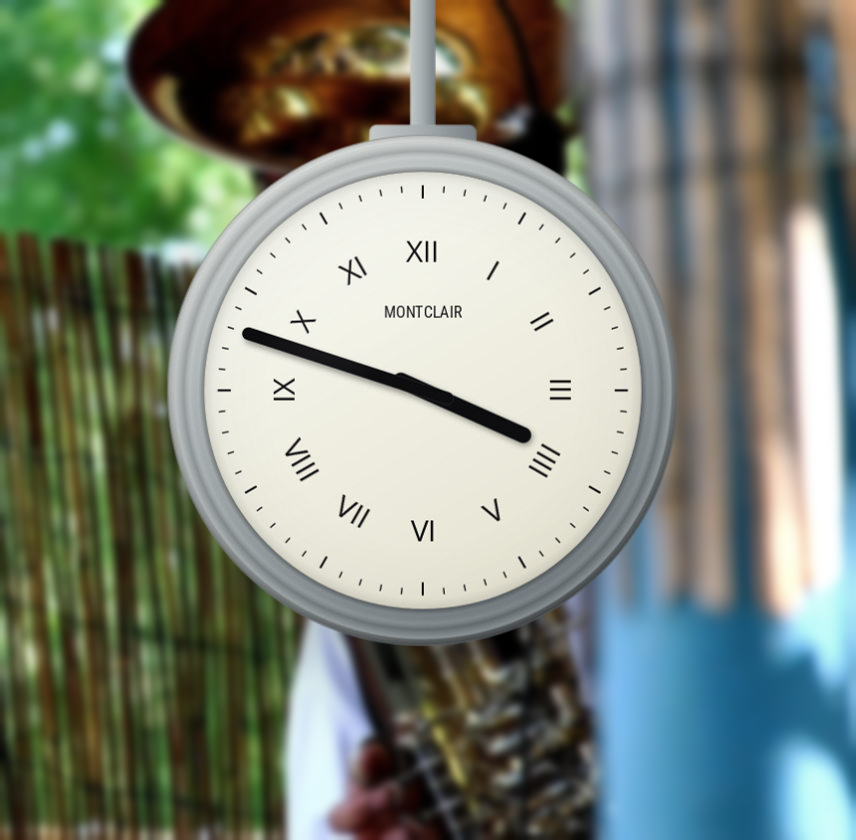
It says 3:48
